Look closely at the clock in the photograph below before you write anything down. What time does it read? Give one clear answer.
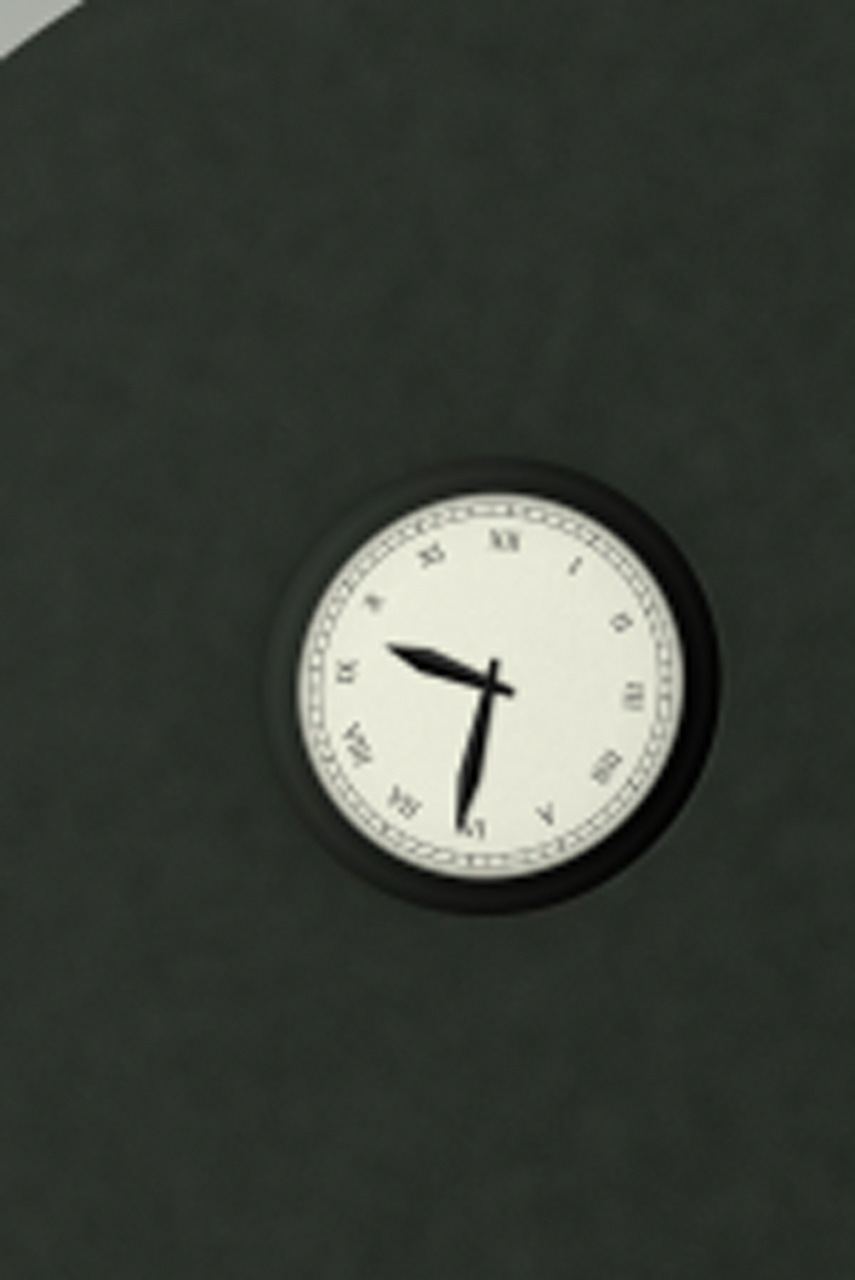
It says 9:31
